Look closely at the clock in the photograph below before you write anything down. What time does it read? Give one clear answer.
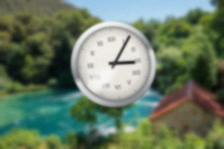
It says 3:06
